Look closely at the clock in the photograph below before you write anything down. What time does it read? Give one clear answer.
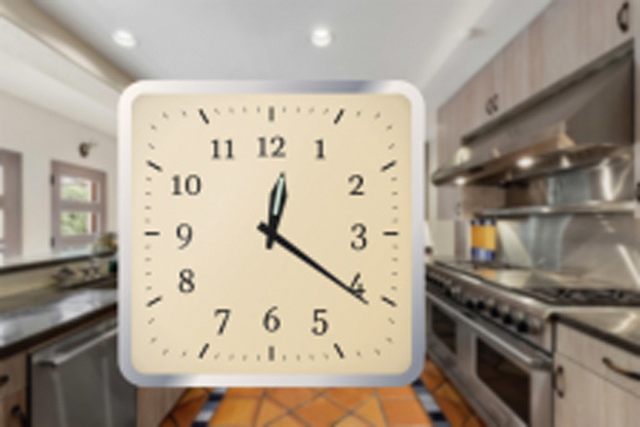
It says 12:21
